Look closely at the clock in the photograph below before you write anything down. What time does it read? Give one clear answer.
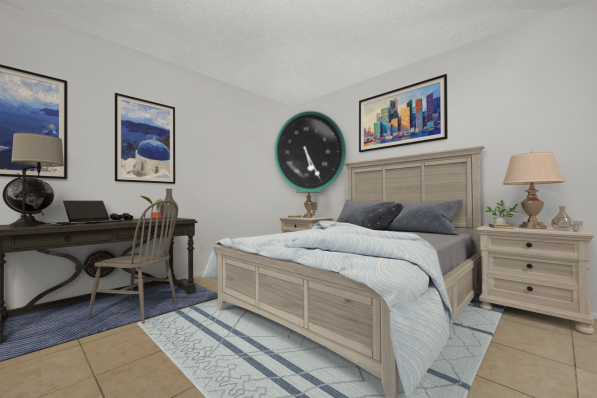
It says 5:25
